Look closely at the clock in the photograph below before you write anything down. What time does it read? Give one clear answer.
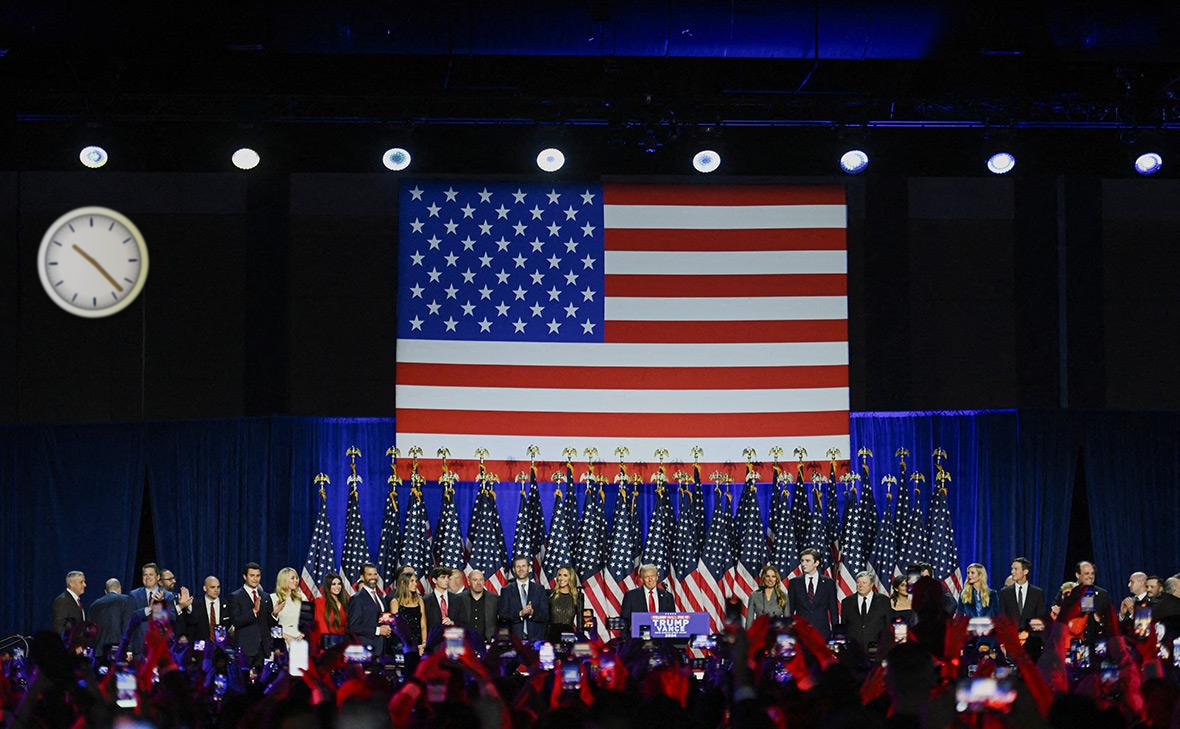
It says 10:23
